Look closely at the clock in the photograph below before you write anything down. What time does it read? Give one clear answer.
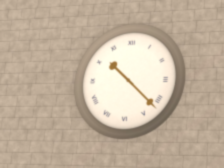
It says 10:22
